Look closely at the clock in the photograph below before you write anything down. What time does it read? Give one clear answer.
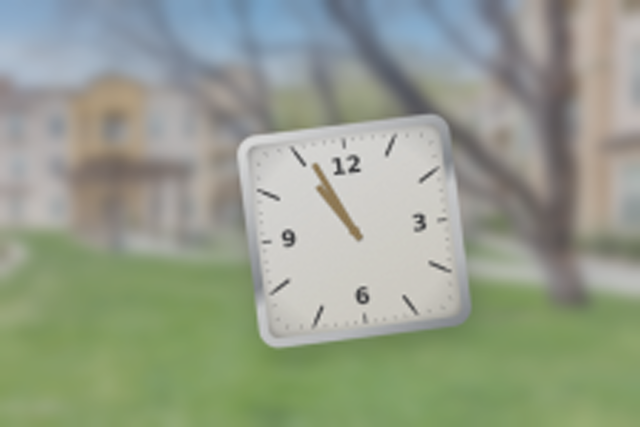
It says 10:56
